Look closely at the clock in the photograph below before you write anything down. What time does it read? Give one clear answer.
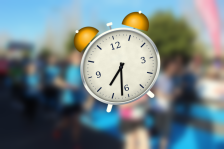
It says 7:32
